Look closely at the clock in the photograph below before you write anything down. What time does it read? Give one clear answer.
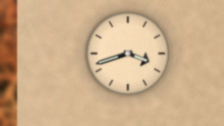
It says 3:42
